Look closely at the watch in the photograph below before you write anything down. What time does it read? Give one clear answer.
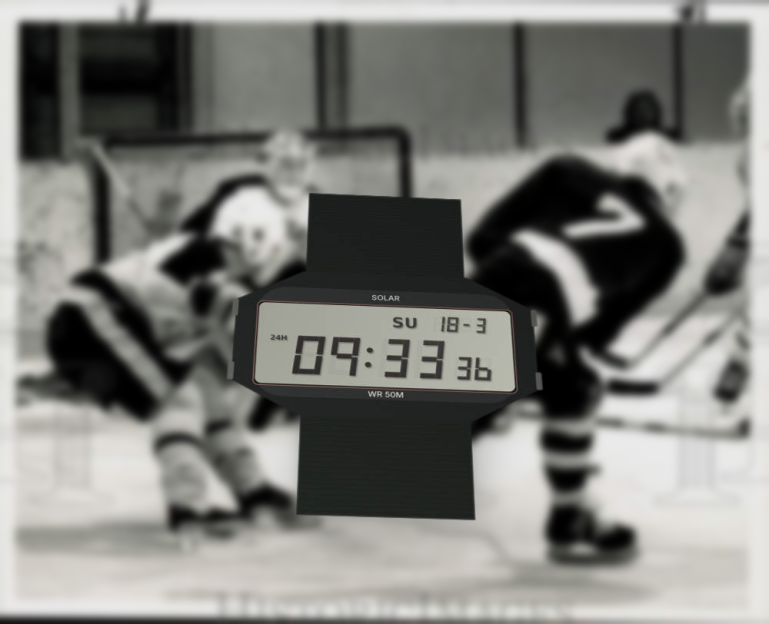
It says 9:33:36
